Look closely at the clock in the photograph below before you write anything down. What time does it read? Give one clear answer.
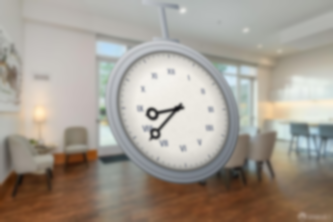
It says 8:38
